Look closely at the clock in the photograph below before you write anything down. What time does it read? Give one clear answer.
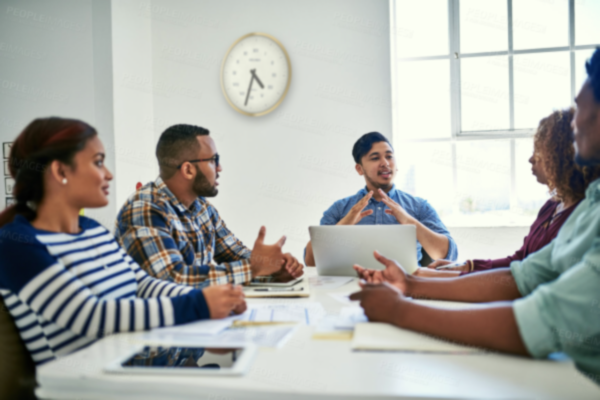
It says 4:32
